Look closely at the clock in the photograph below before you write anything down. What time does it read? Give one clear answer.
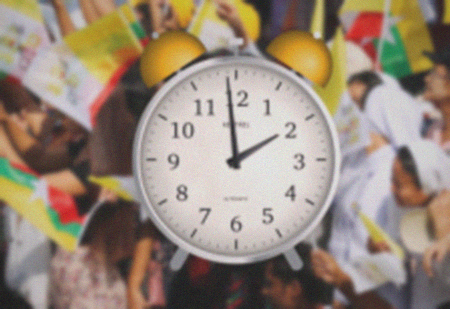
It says 1:59
